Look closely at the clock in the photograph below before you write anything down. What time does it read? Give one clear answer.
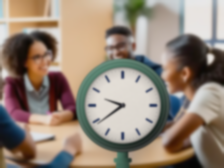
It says 9:39
